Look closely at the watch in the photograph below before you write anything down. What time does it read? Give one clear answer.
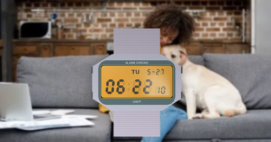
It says 6:22:10
